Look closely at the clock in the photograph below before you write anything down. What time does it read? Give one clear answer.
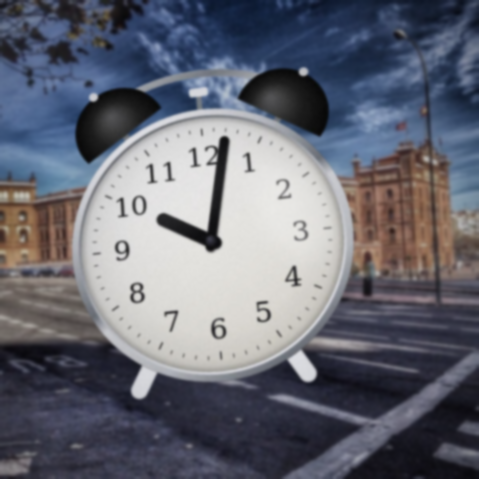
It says 10:02
